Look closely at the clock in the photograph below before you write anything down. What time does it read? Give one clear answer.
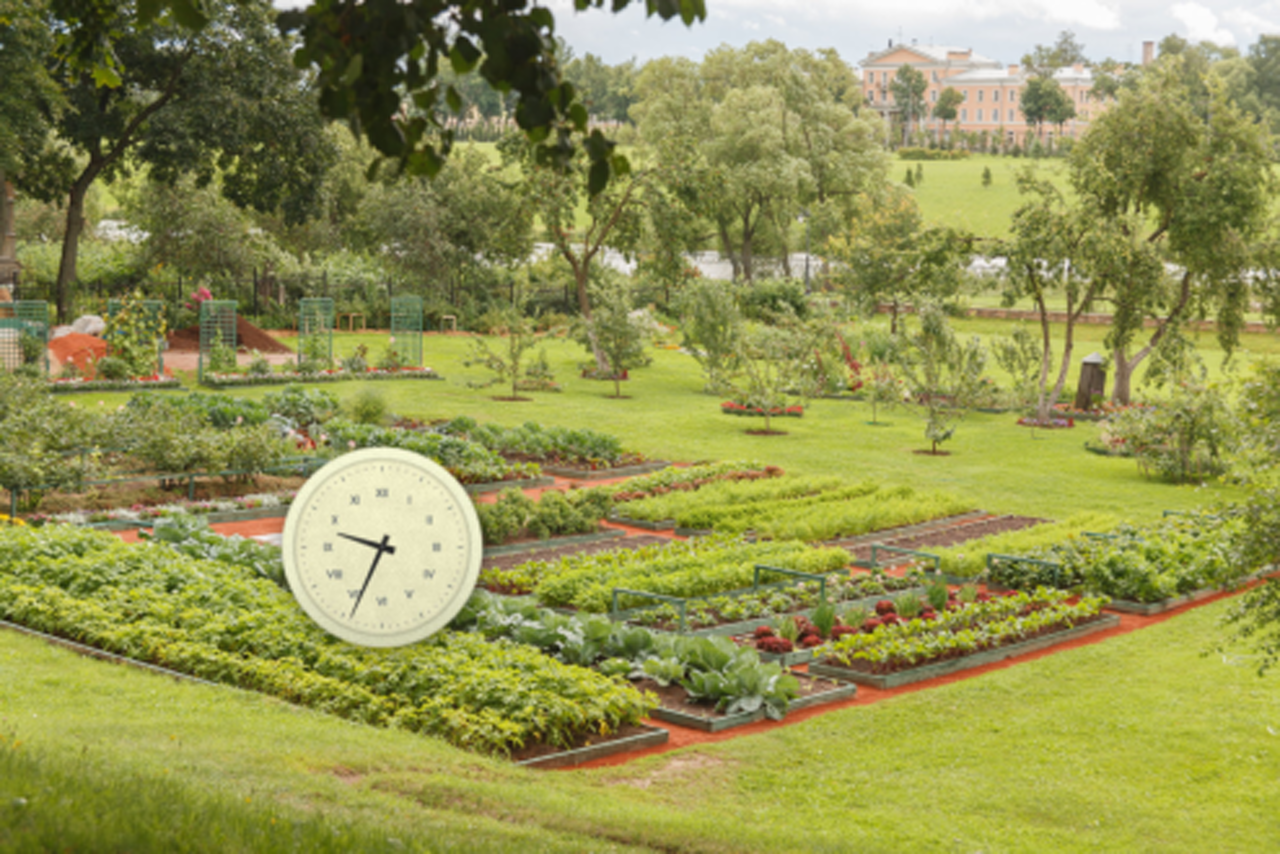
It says 9:34
